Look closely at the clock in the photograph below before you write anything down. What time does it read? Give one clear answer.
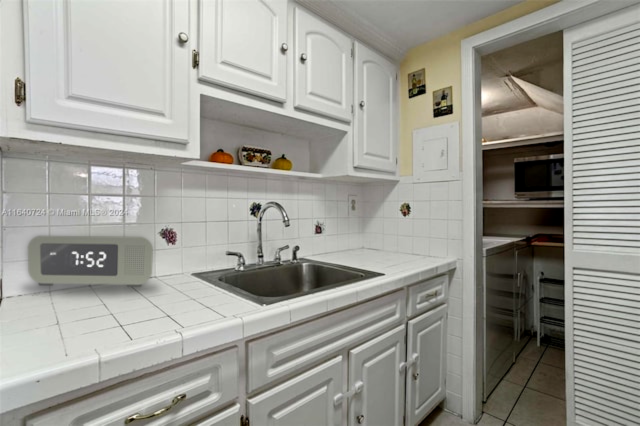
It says 7:52
